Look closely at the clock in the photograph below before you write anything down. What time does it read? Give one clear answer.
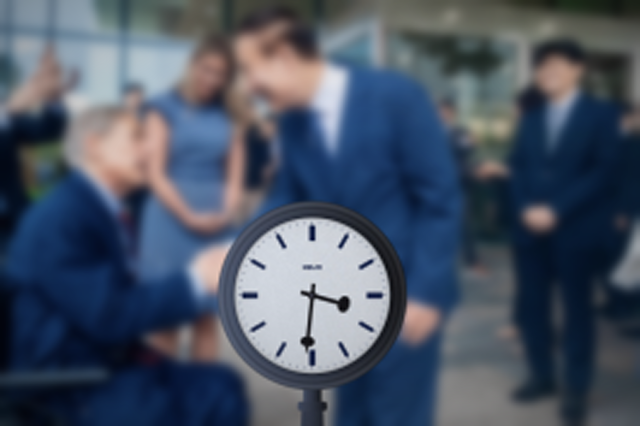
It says 3:31
